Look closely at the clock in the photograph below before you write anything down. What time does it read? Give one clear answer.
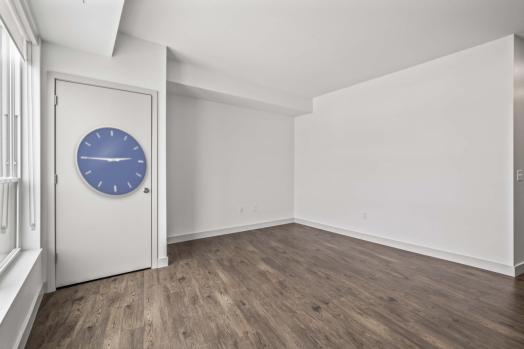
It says 2:45
